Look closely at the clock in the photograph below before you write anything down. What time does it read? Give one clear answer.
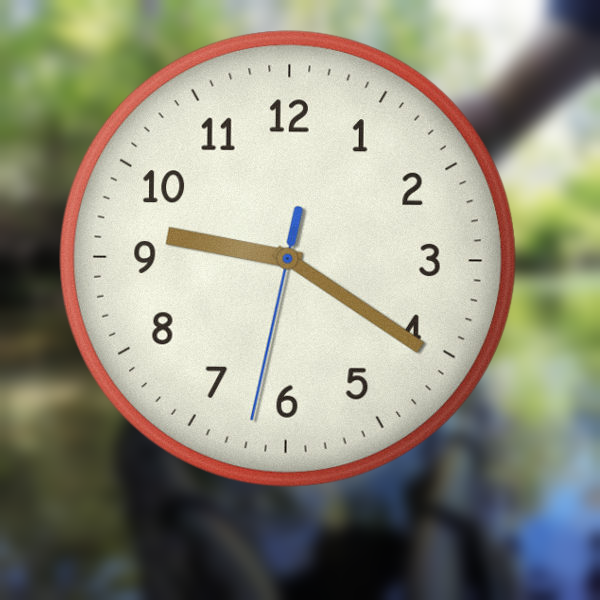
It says 9:20:32
